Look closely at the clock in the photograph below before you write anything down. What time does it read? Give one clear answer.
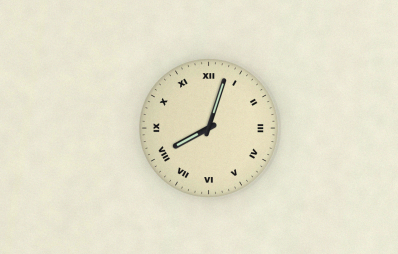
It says 8:03
